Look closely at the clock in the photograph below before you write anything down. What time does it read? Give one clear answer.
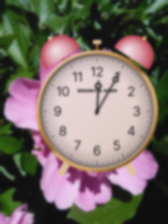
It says 12:05
